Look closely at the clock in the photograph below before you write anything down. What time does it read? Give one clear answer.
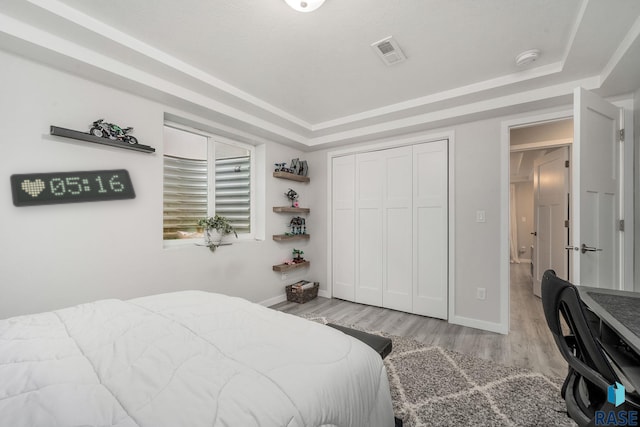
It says 5:16
